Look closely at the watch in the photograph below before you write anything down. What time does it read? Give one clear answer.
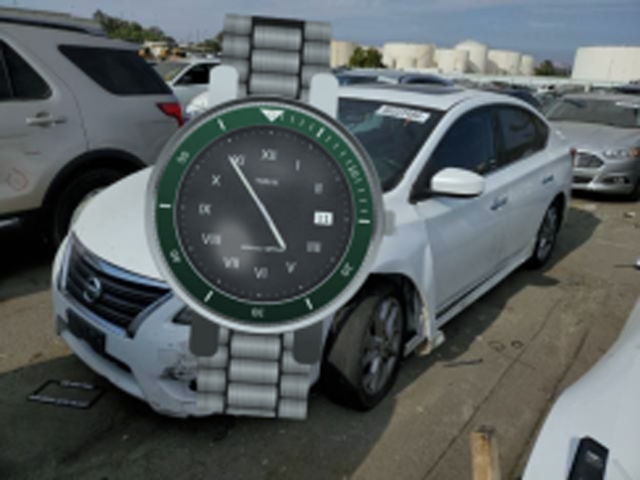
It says 4:54
